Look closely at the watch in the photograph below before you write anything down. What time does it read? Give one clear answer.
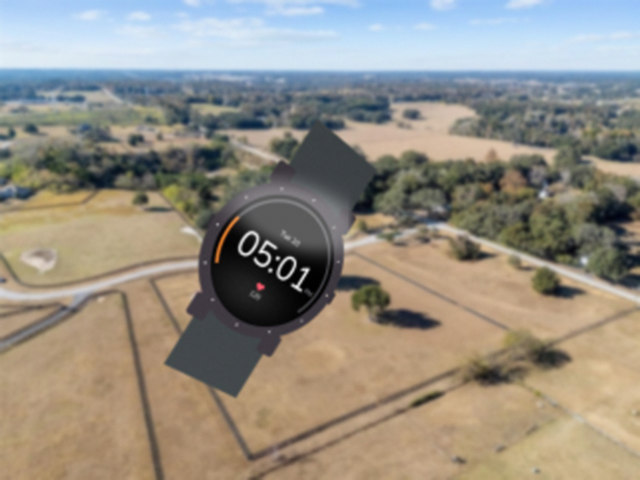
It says 5:01
